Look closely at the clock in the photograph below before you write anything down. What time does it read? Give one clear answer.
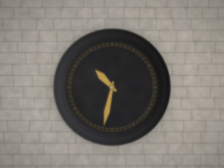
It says 10:32
